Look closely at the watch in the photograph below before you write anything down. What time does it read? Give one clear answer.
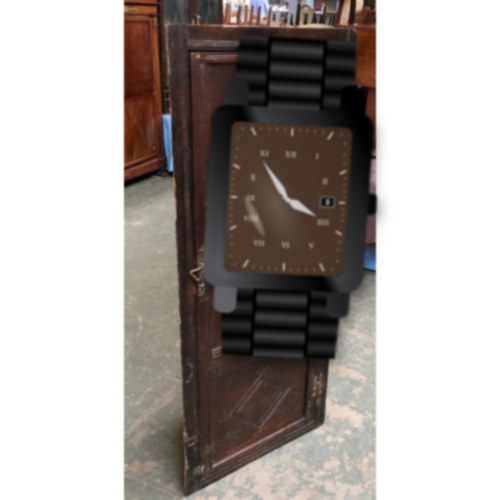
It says 3:54
